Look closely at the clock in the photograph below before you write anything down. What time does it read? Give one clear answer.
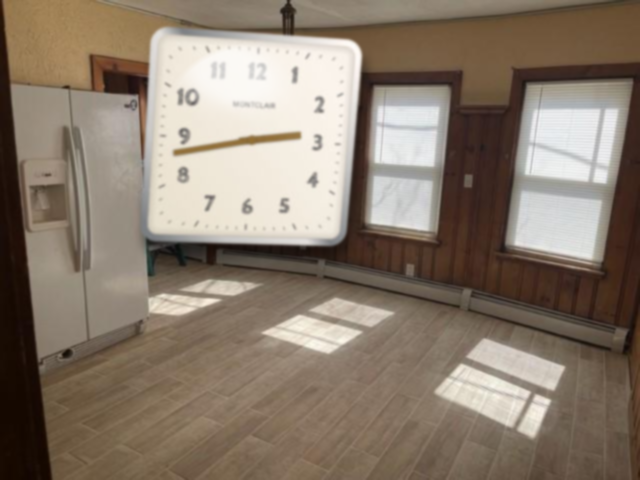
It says 2:43
